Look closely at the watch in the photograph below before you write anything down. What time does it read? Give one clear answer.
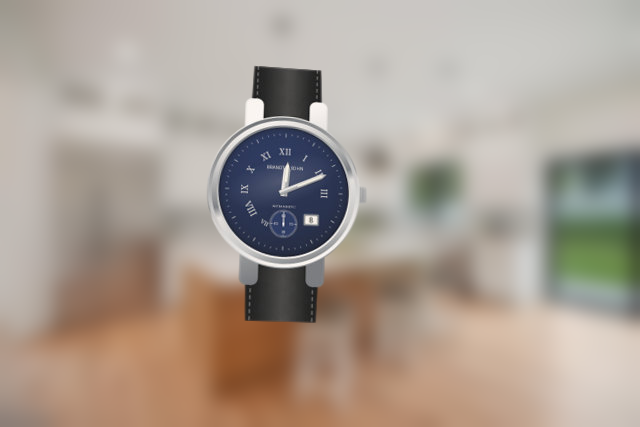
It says 12:11
